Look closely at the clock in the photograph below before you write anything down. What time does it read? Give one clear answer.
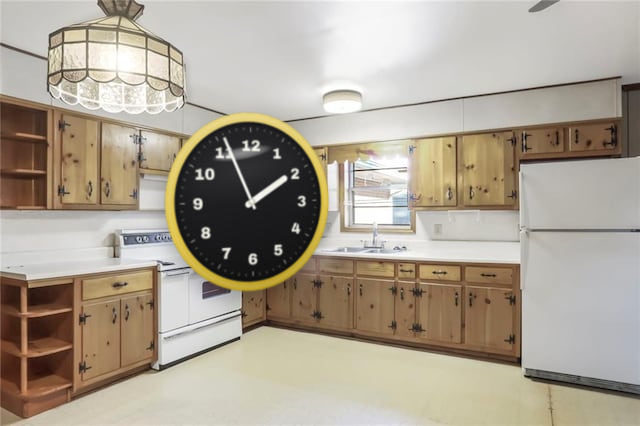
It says 1:56
